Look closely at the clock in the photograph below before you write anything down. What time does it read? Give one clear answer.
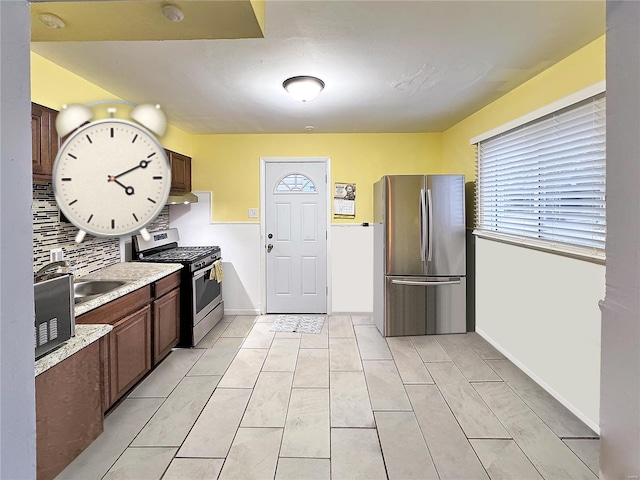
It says 4:11
